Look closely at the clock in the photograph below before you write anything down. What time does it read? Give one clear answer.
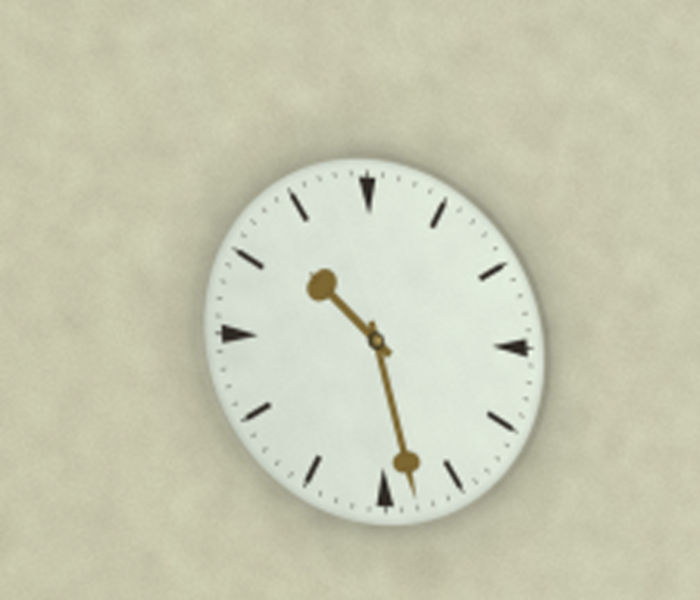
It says 10:28
